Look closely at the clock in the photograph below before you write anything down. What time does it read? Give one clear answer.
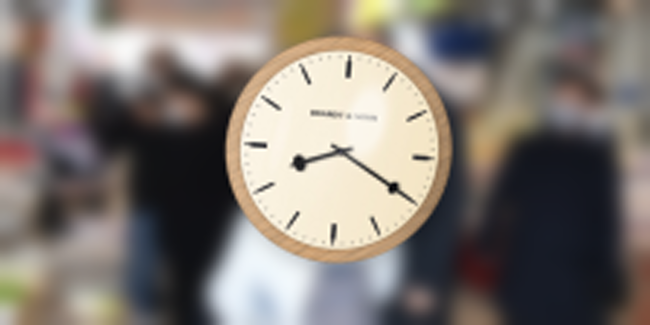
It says 8:20
